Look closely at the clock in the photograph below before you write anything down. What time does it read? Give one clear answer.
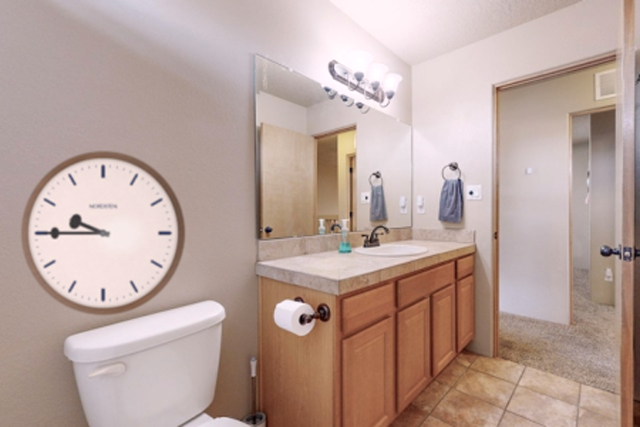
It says 9:45
